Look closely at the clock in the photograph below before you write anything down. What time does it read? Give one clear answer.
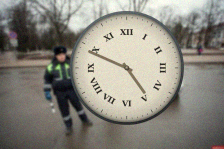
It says 4:49
